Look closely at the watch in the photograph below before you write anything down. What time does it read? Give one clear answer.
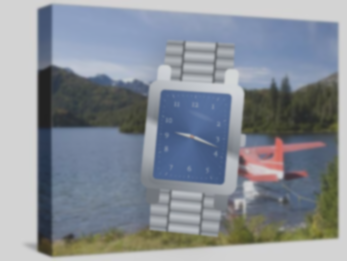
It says 9:18
